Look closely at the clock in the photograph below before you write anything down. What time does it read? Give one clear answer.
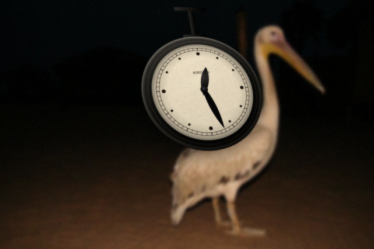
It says 12:27
